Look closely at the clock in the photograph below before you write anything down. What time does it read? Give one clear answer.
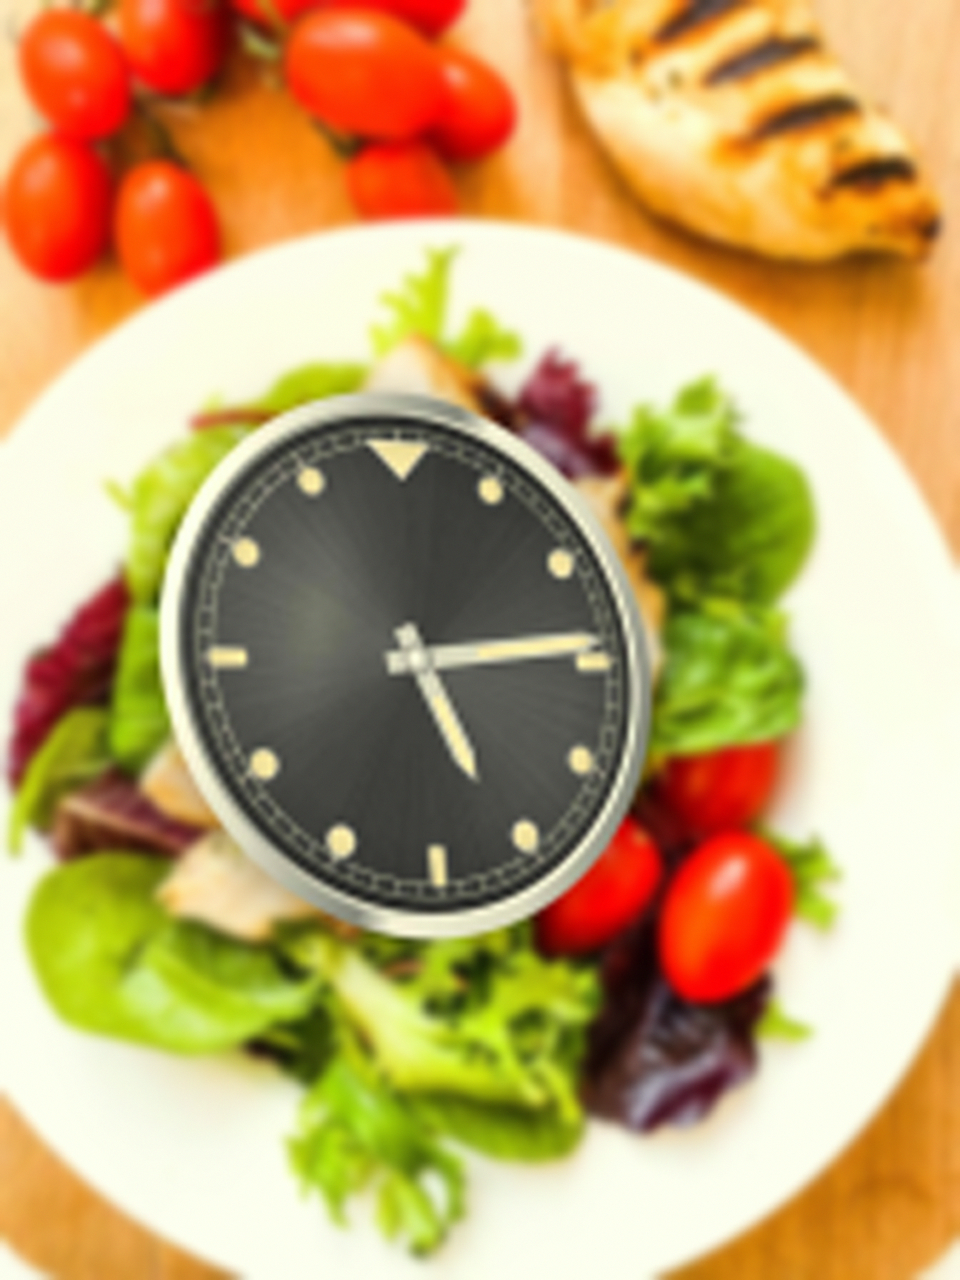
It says 5:14
